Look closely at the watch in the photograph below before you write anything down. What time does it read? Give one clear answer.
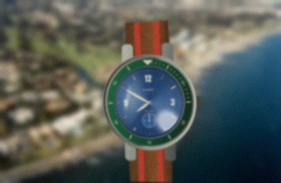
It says 7:50
